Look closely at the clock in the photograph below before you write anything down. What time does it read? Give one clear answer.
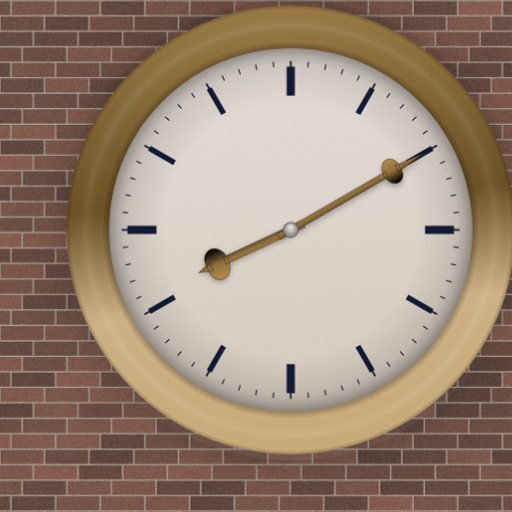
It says 8:10
